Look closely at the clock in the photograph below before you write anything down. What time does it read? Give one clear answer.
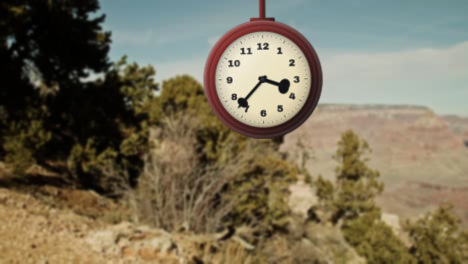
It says 3:37
